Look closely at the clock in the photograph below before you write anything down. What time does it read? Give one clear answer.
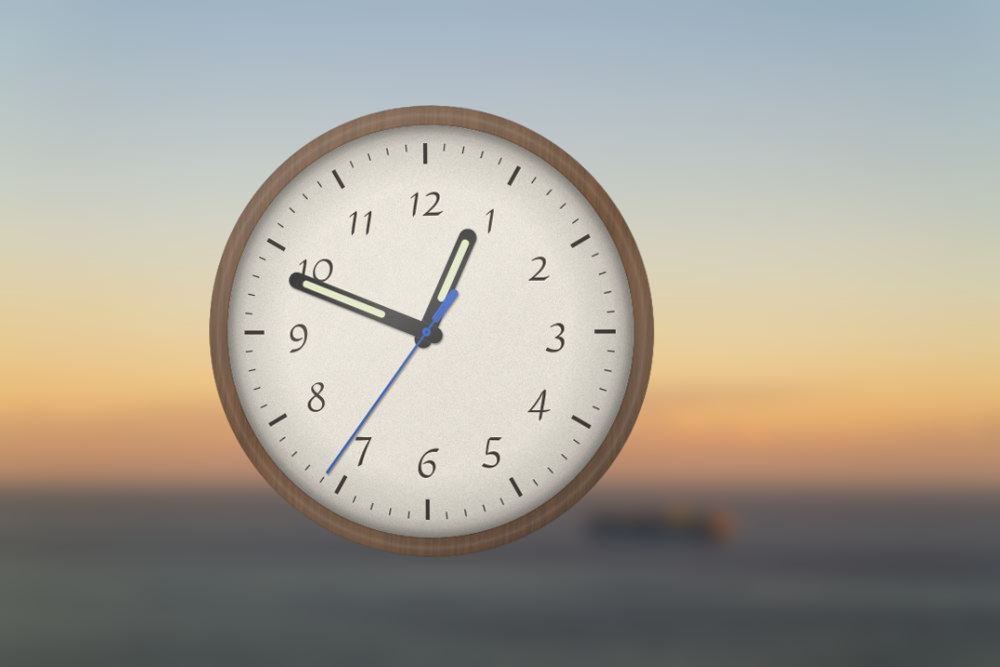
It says 12:48:36
